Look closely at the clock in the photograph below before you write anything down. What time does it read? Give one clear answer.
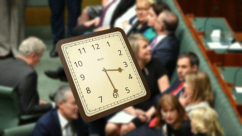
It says 3:29
